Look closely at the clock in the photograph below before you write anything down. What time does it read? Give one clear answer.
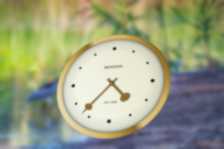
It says 4:37
